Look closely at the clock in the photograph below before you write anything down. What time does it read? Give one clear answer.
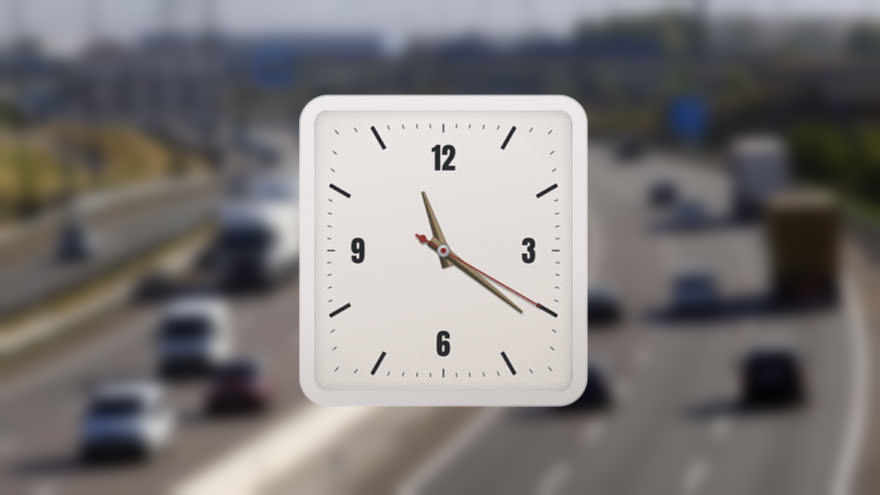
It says 11:21:20
